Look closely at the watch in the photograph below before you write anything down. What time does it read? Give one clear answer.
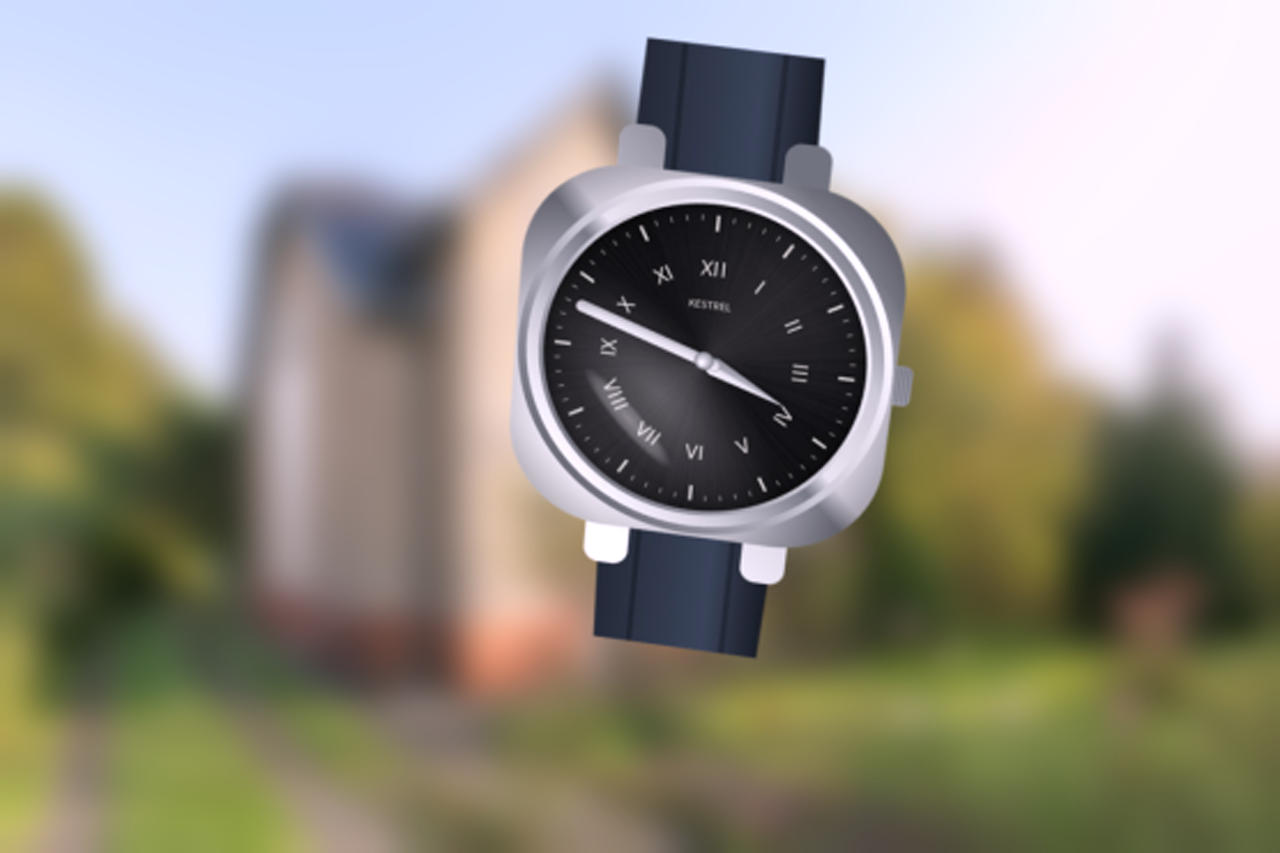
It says 3:48
